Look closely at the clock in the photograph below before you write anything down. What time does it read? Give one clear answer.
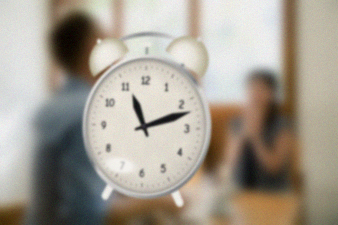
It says 11:12
